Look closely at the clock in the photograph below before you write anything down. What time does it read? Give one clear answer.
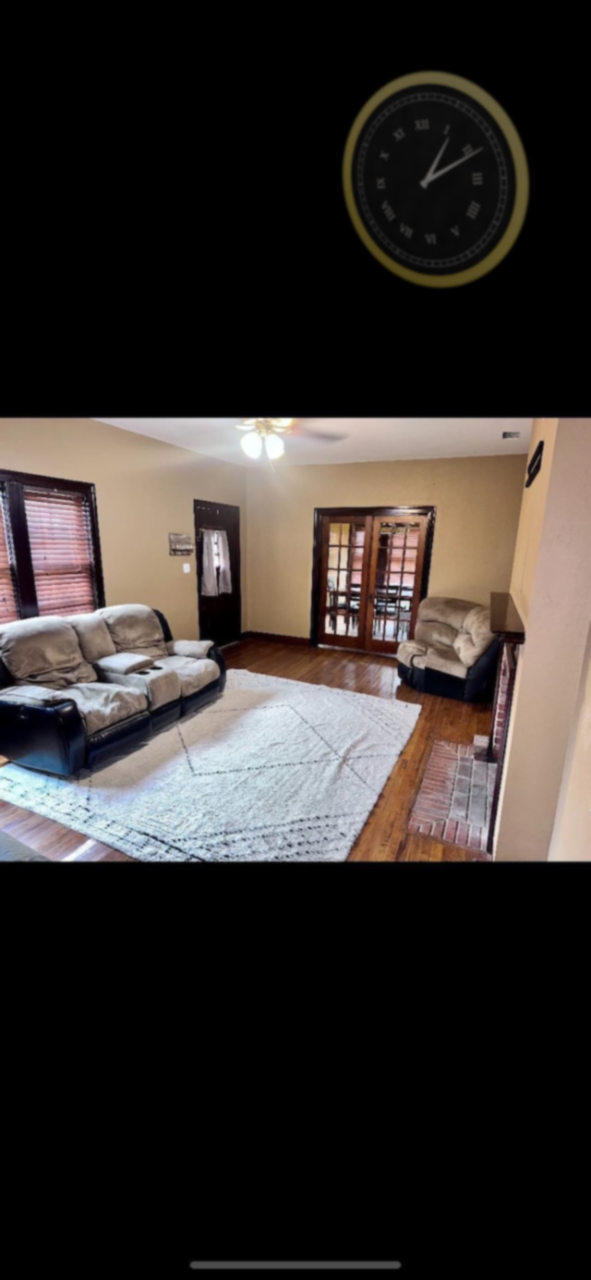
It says 1:11
